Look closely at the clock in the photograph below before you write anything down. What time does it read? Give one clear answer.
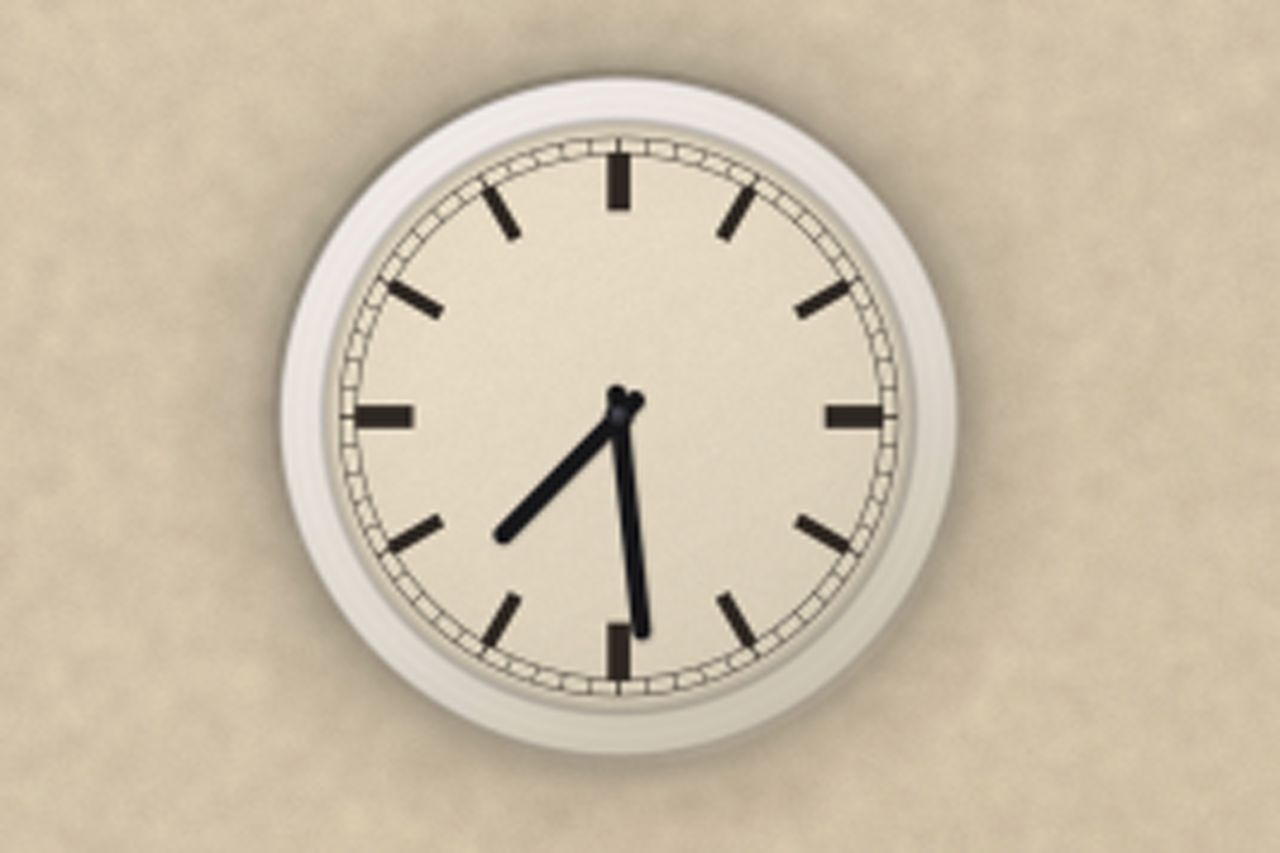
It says 7:29
